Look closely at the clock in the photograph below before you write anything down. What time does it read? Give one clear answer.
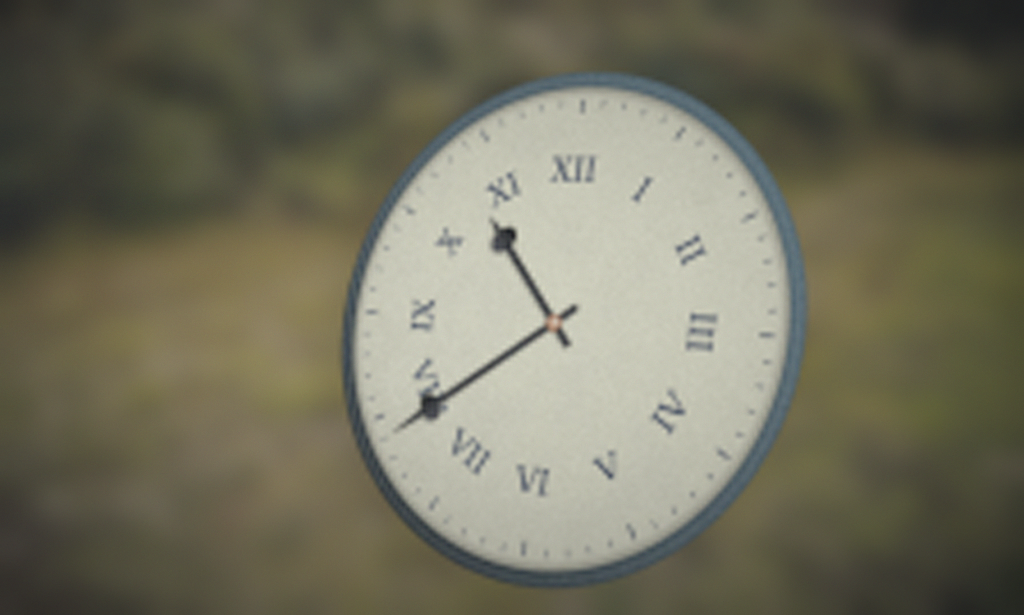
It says 10:39
